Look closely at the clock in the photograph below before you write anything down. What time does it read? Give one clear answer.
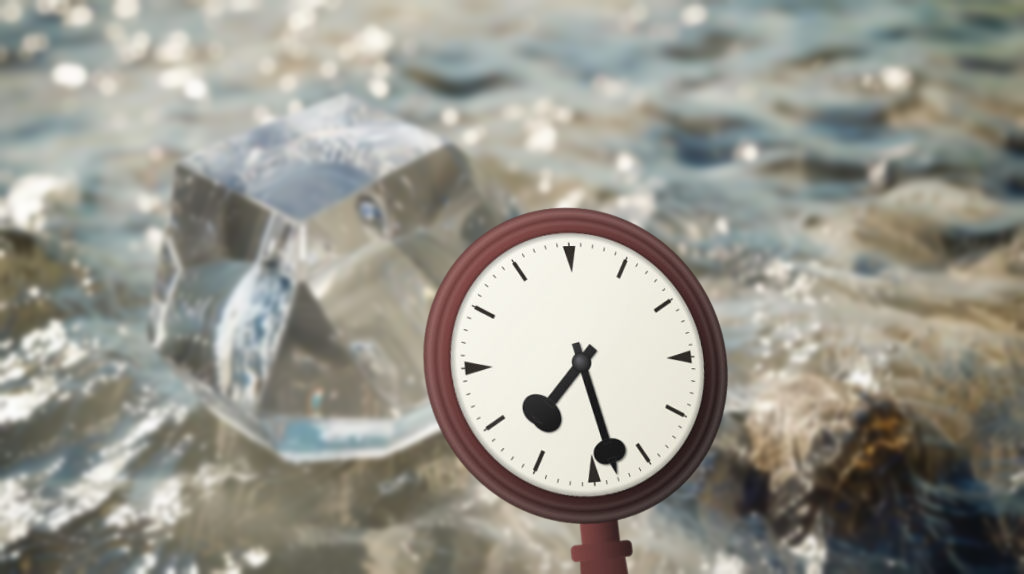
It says 7:28
